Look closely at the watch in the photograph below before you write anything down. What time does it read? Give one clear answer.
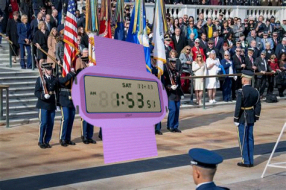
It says 1:53:51
